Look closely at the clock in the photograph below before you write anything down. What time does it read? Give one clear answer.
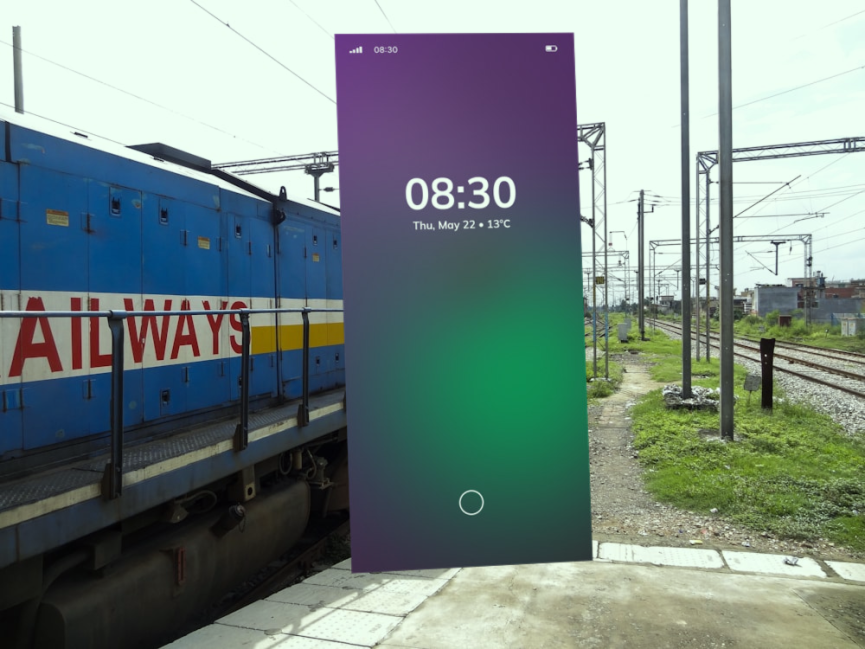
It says 8:30
